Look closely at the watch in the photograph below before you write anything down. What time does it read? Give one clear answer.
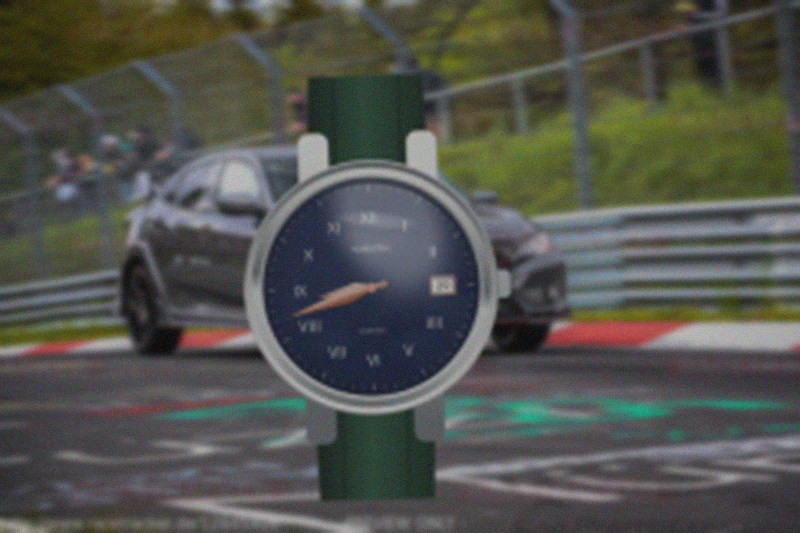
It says 8:42
